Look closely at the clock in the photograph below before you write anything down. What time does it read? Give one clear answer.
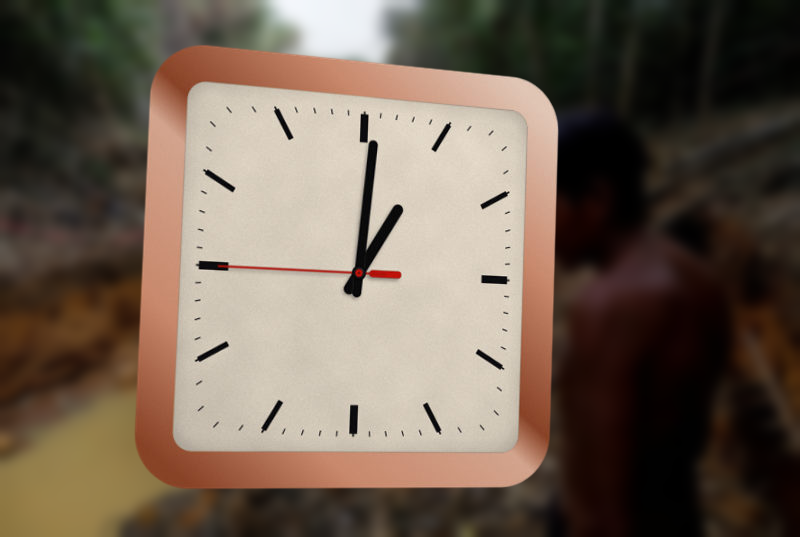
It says 1:00:45
